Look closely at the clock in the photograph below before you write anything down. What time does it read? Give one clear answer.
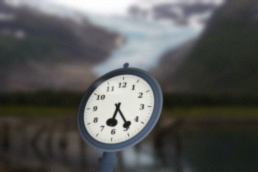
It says 6:24
